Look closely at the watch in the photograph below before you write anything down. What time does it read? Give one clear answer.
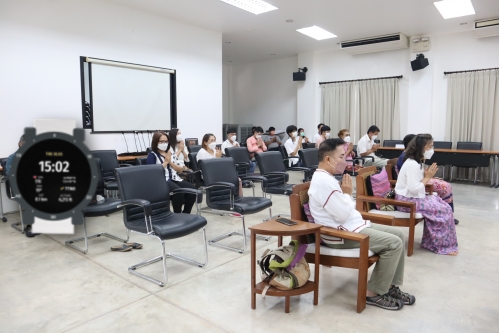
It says 15:02
